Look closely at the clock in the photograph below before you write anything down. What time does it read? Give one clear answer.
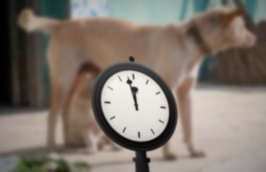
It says 11:58
